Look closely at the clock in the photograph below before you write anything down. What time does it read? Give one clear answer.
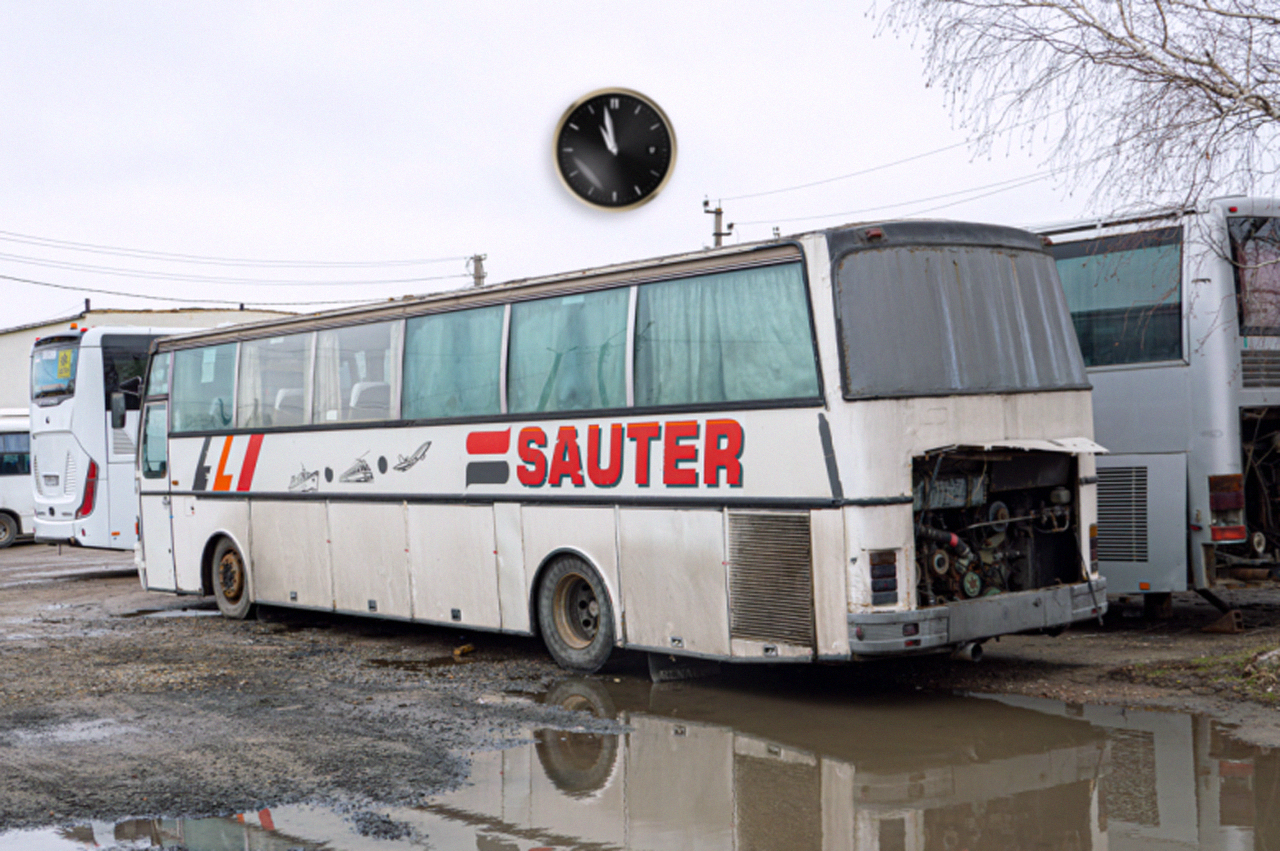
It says 10:58
